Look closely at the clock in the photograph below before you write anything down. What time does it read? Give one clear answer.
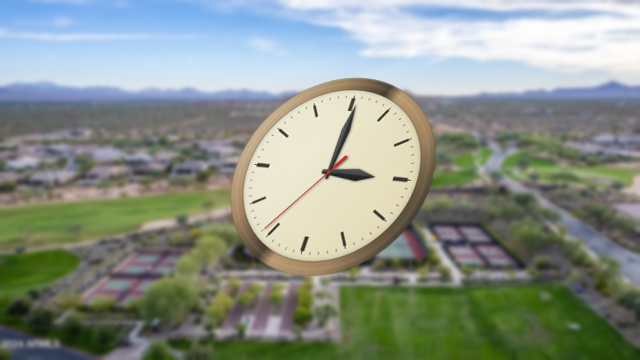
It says 3:00:36
